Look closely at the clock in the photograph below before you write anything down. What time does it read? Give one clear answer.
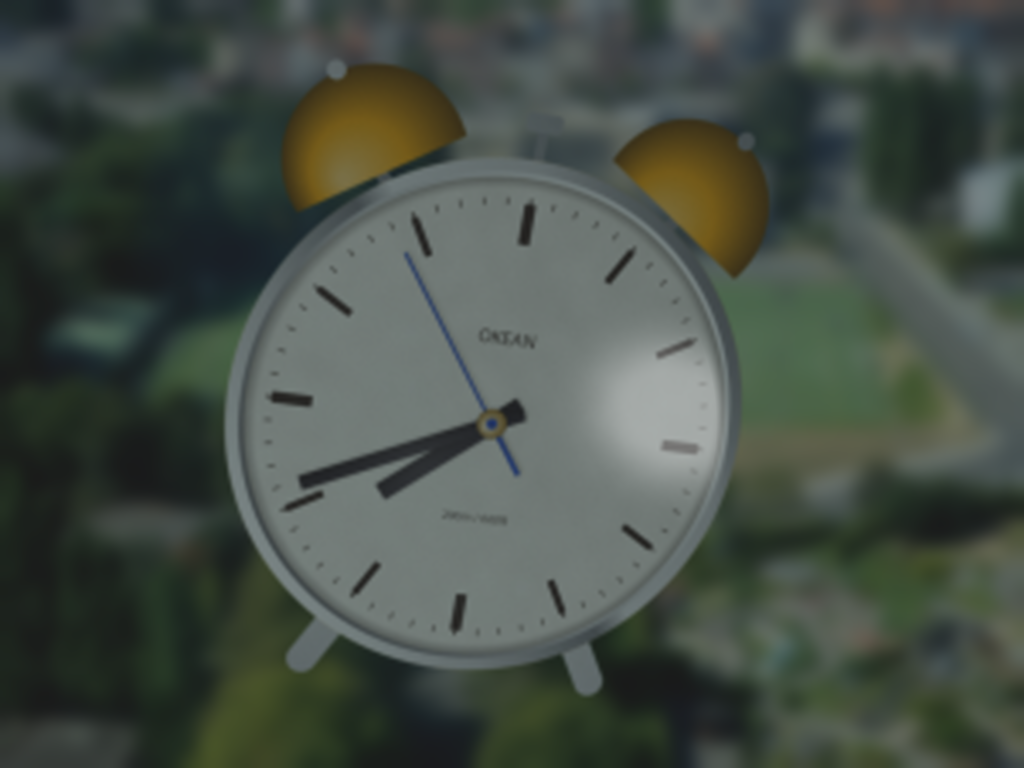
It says 7:40:54
